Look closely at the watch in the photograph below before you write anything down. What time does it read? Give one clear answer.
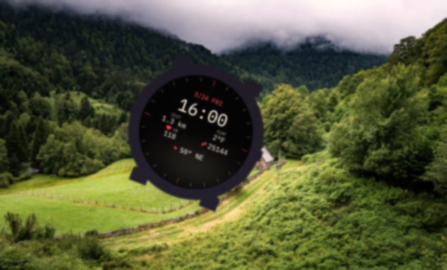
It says 16:00
